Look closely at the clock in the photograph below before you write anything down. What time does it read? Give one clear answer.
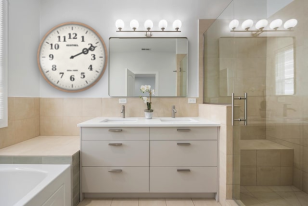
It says 2:11
